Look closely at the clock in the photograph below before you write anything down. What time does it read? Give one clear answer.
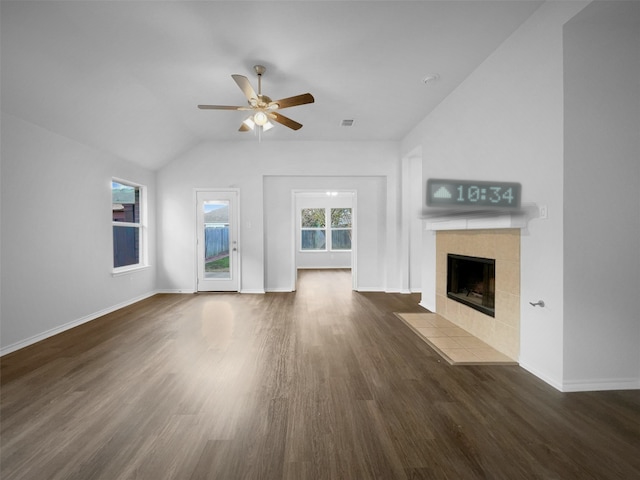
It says 10:34
